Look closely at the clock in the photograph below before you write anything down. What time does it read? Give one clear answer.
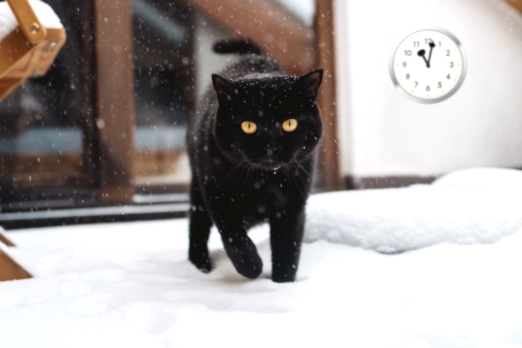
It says 11:02
